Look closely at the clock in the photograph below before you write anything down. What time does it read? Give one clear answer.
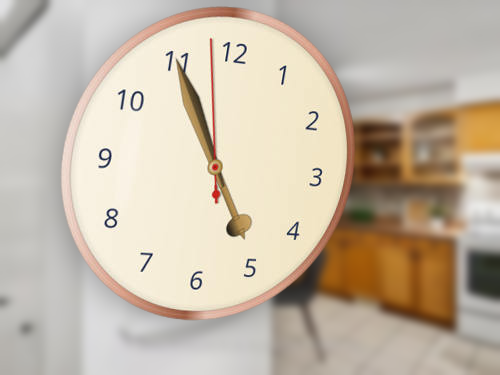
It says 4:54:58
